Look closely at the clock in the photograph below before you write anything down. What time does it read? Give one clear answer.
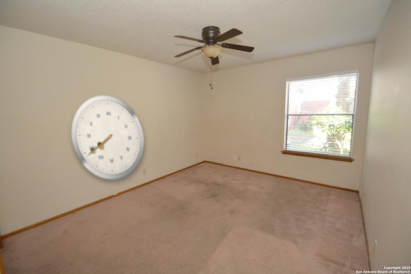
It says 7:39
